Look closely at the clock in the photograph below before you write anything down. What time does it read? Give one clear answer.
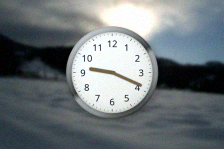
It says 9:19
